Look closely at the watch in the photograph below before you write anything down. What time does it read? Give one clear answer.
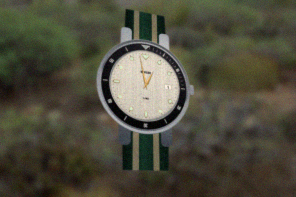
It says 12:58
